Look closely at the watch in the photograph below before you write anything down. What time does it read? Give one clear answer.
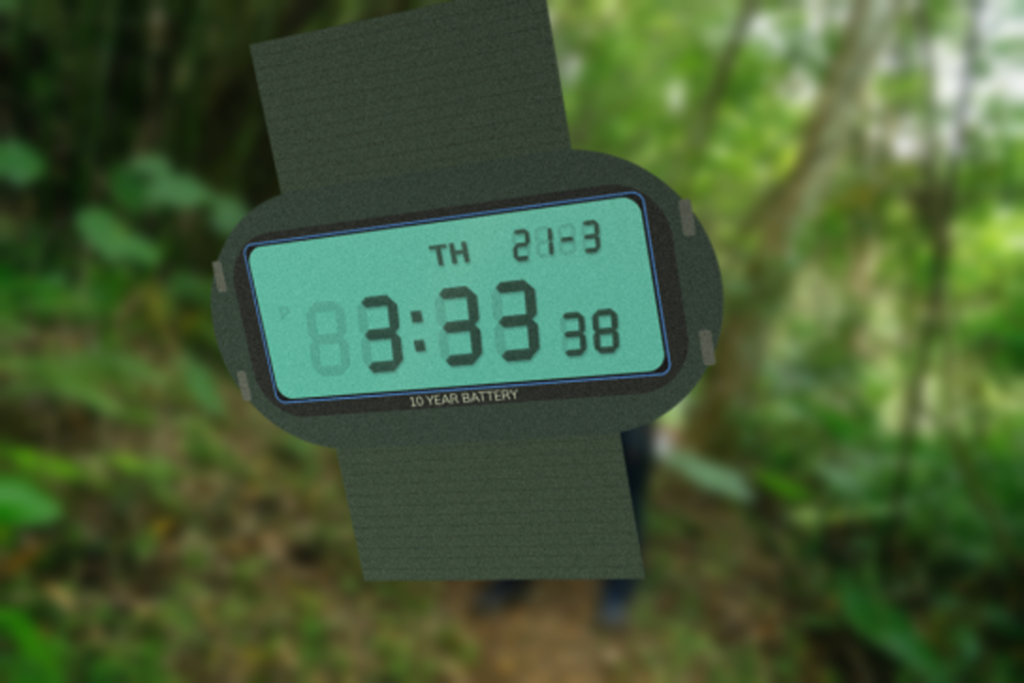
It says 3:33:38
